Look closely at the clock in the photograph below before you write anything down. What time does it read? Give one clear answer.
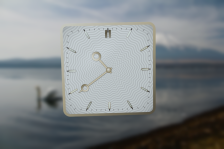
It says 10:39
